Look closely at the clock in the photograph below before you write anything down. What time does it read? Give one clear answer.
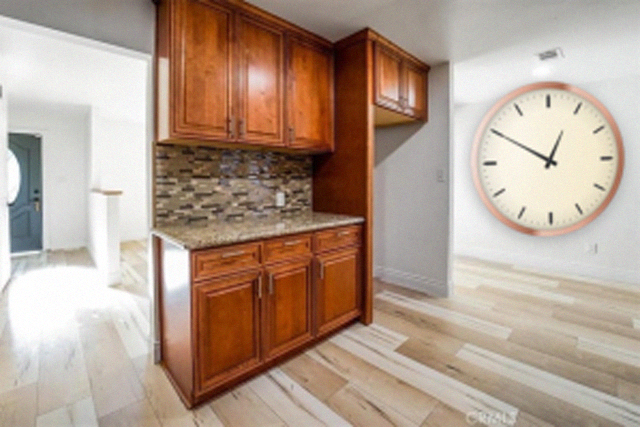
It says 12:50
